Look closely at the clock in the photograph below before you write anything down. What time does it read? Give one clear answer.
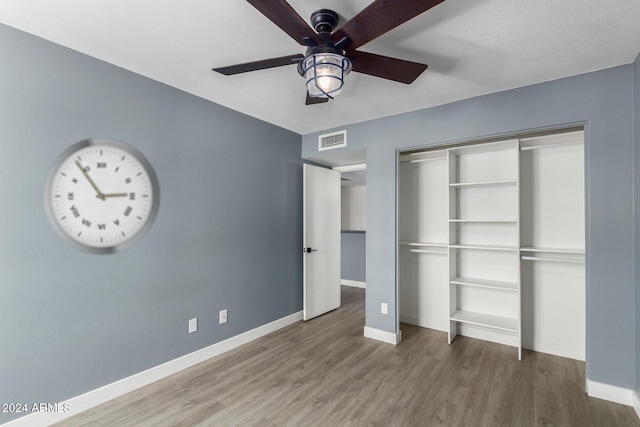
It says 2:54
